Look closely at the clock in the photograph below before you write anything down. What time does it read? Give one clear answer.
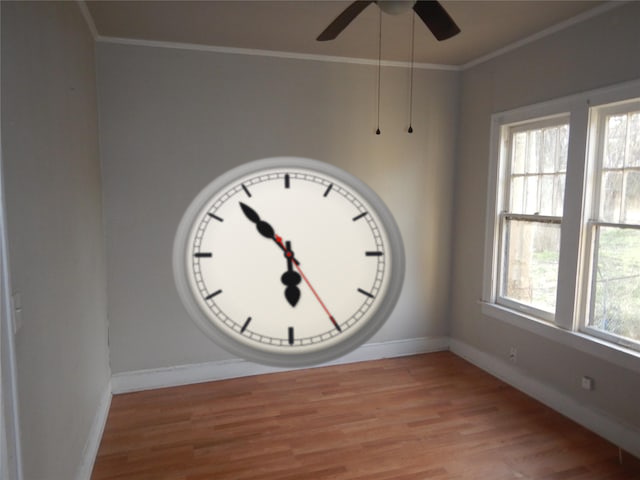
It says 5:53:25
